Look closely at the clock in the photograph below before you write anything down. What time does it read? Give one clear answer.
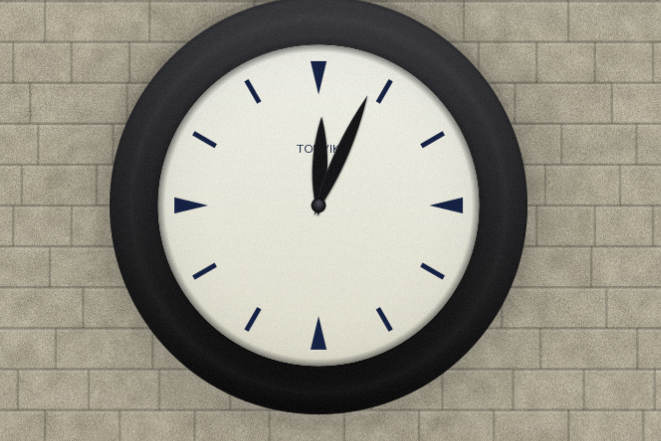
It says 12:04
